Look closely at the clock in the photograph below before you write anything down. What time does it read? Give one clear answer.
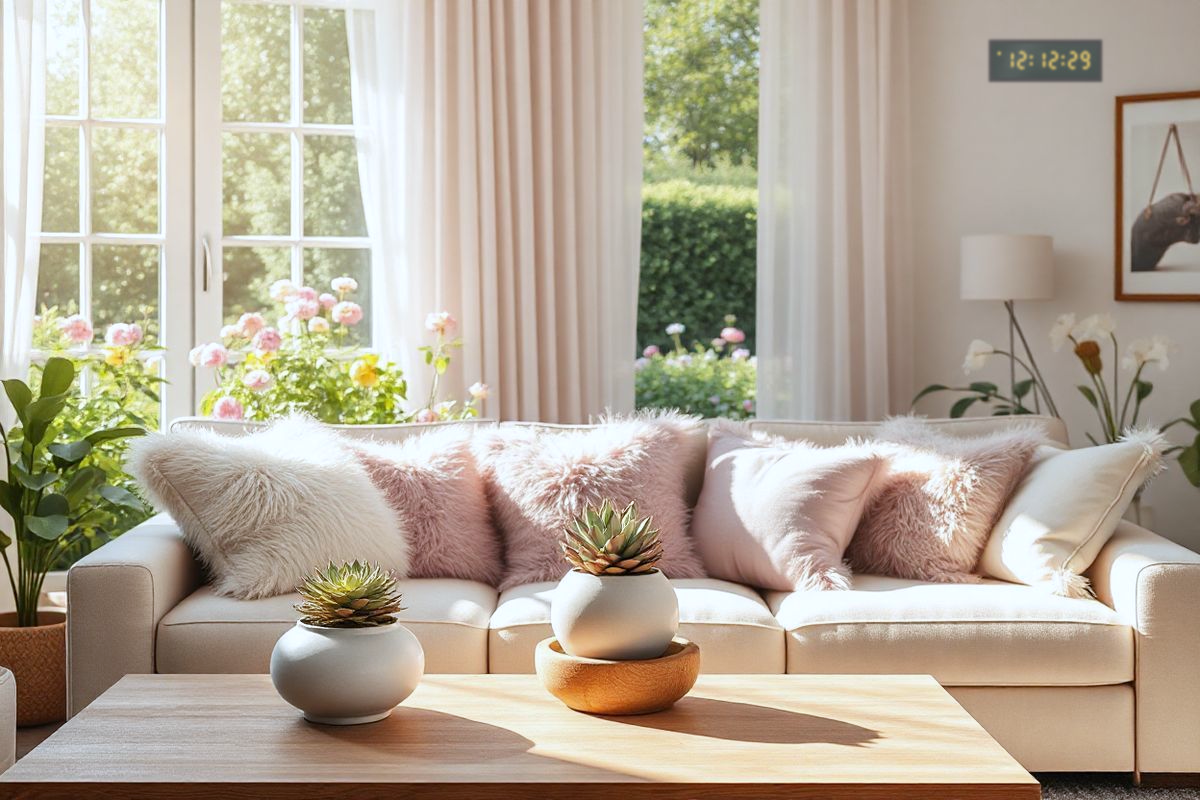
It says 12:12:29
